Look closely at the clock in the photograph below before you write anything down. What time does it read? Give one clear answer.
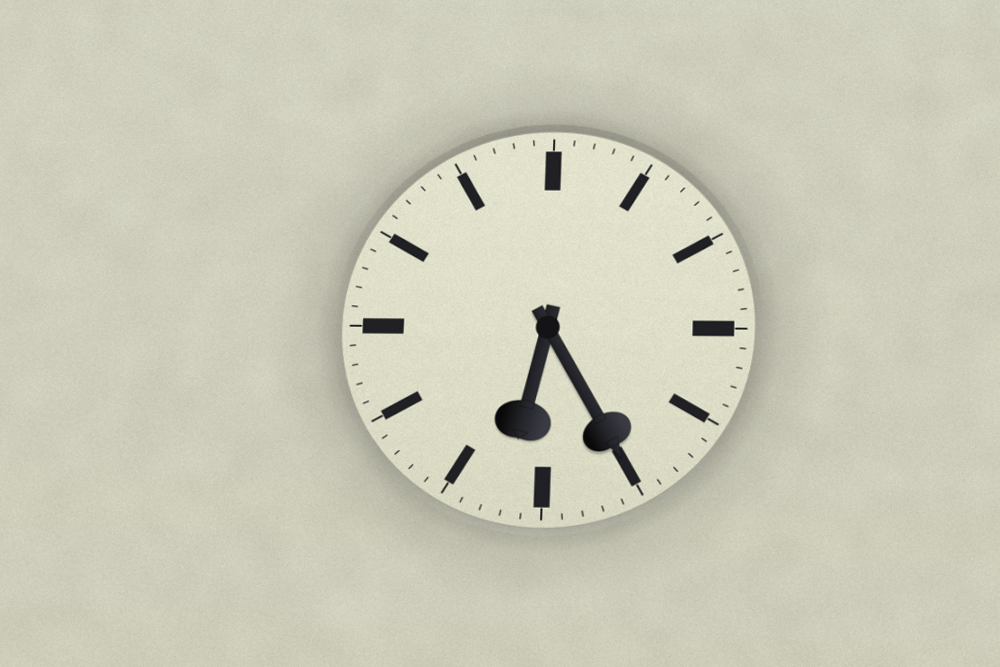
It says 6:25
